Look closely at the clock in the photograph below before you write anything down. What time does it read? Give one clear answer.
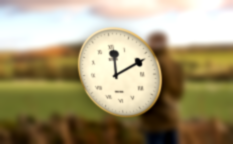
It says 12:11
